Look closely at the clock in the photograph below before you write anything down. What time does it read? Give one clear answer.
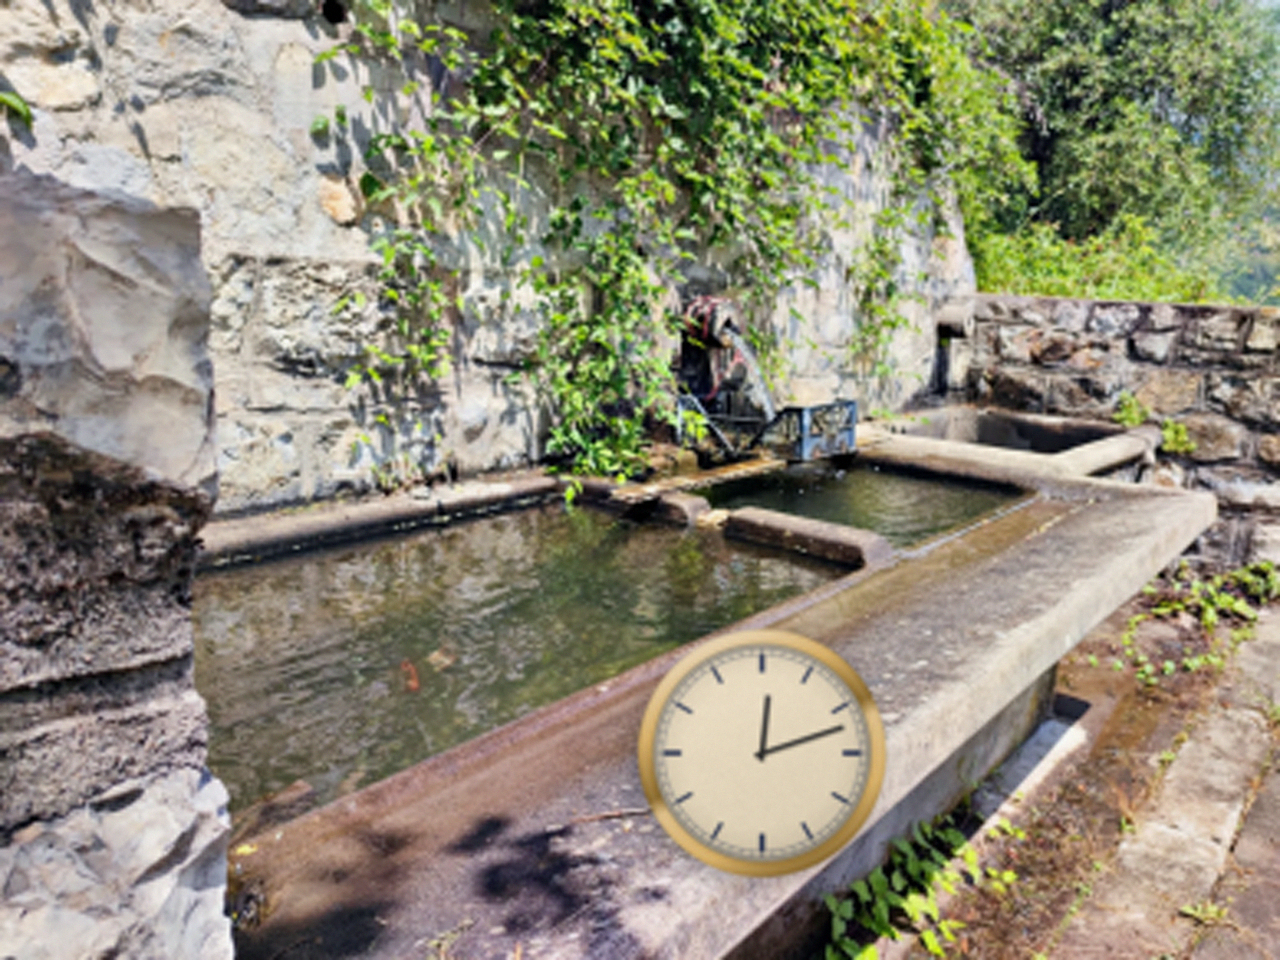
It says 12:12
